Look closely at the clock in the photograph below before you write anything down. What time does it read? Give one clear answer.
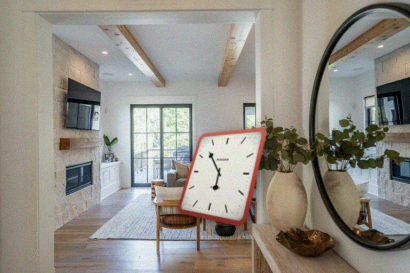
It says 5:53
